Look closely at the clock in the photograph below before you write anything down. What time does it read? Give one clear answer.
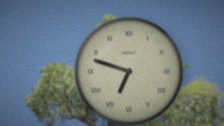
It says 6:48
